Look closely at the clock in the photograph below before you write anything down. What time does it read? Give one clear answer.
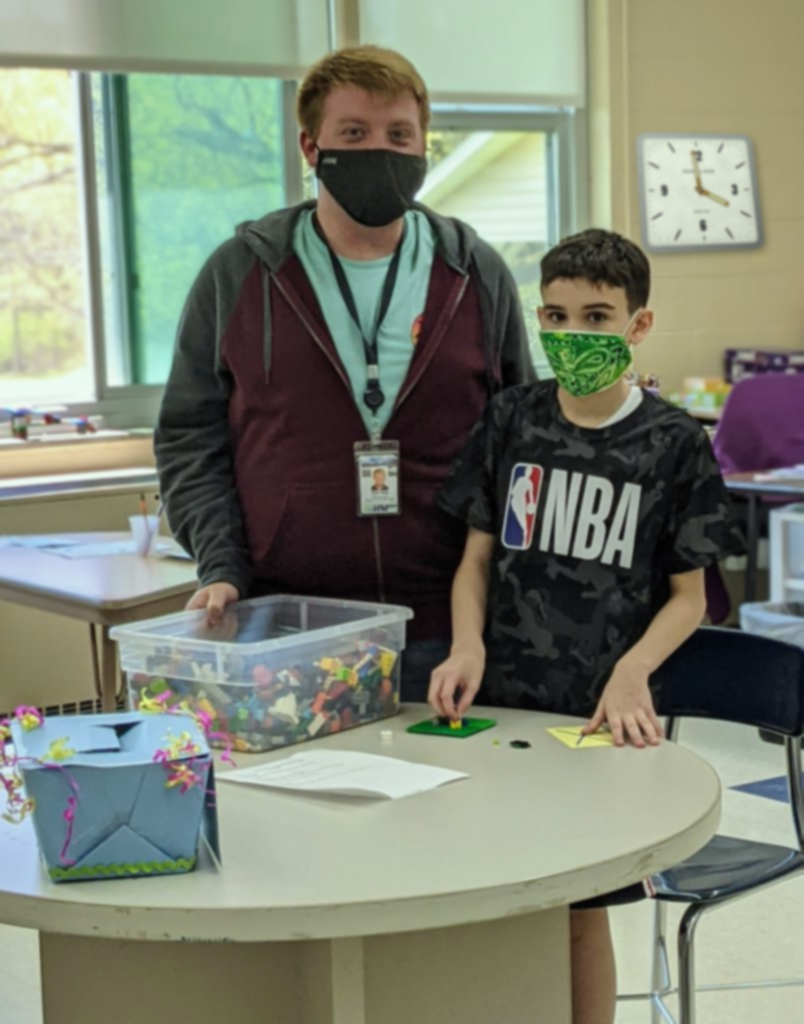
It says 3:59
